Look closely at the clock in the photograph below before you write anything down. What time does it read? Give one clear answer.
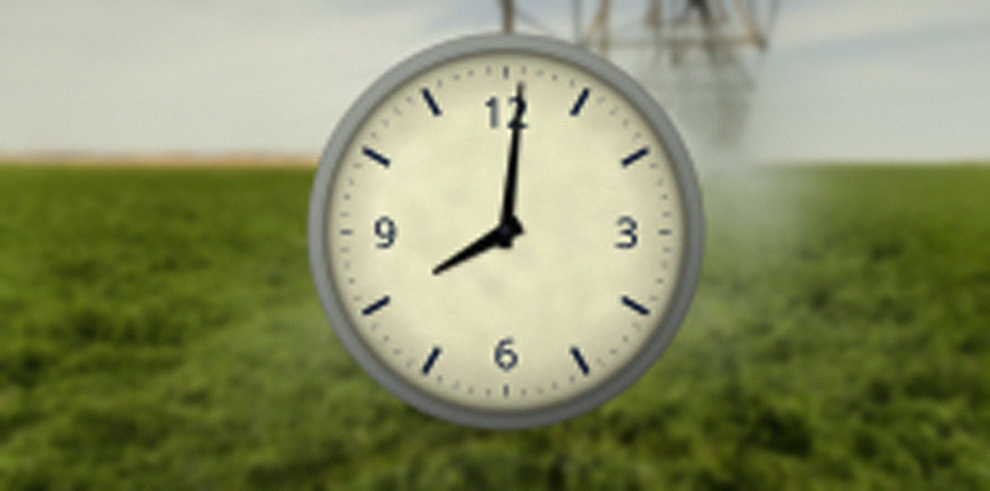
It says 8:01
